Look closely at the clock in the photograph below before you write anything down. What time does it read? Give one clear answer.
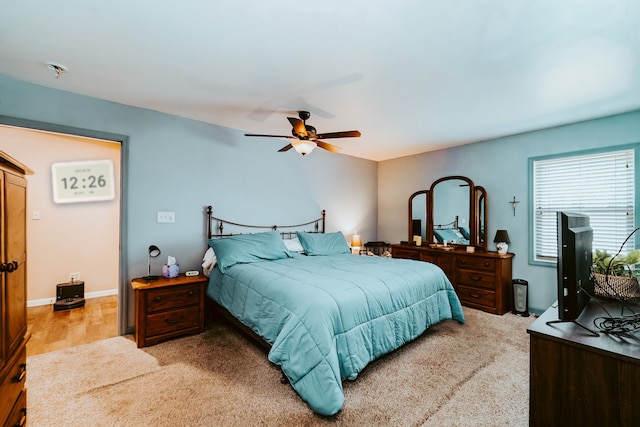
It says 12:26
